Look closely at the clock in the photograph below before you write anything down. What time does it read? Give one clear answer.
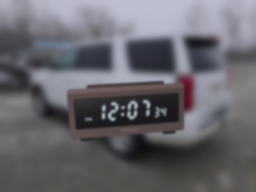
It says 12:07
